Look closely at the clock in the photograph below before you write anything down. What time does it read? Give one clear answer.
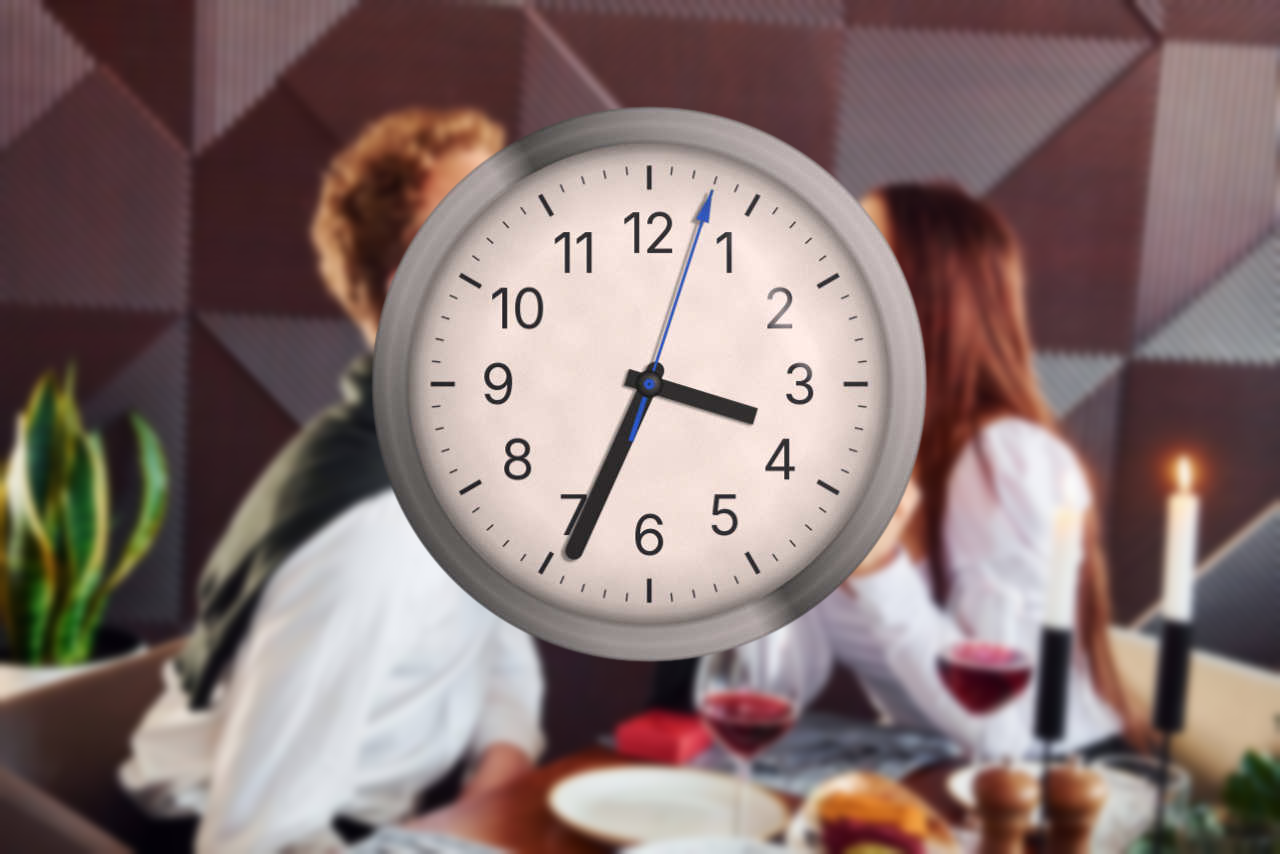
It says 3:34:03
